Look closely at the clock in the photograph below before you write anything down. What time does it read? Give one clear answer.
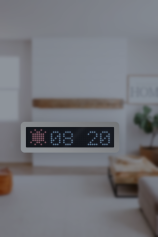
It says 8:20
